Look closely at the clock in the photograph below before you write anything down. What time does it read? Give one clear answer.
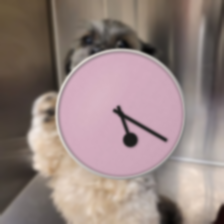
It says 5:20
